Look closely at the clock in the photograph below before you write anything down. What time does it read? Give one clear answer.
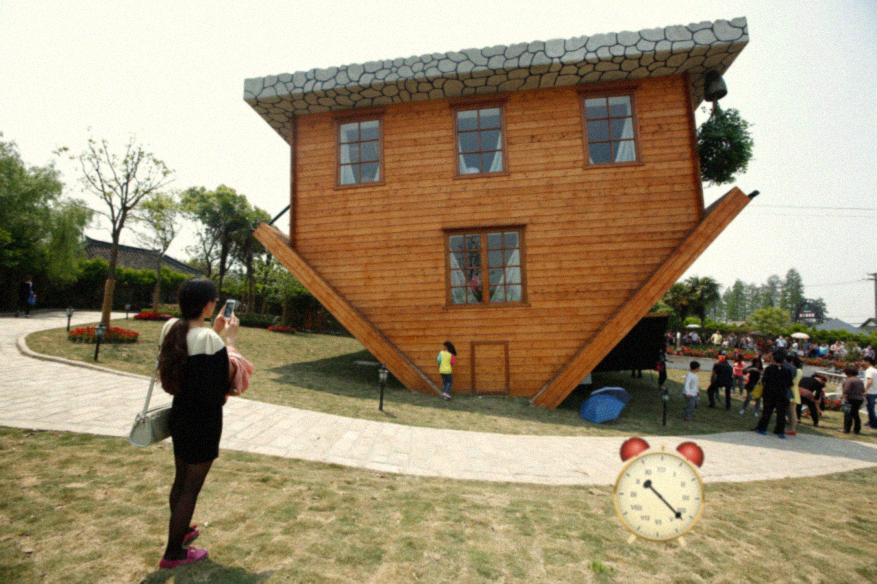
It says 10:22
